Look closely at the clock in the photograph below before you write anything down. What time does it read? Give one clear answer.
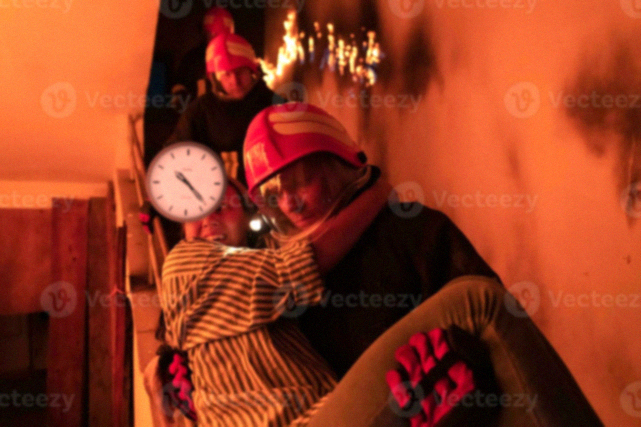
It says 10:23
